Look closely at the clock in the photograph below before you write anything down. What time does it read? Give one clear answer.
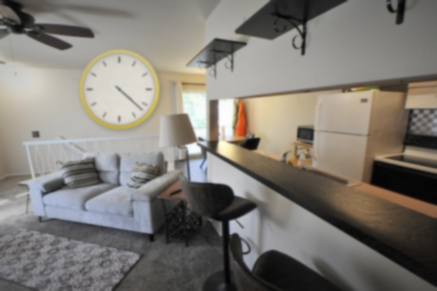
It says 4:22
